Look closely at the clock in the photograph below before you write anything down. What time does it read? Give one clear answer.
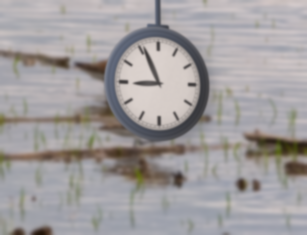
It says 8:56
